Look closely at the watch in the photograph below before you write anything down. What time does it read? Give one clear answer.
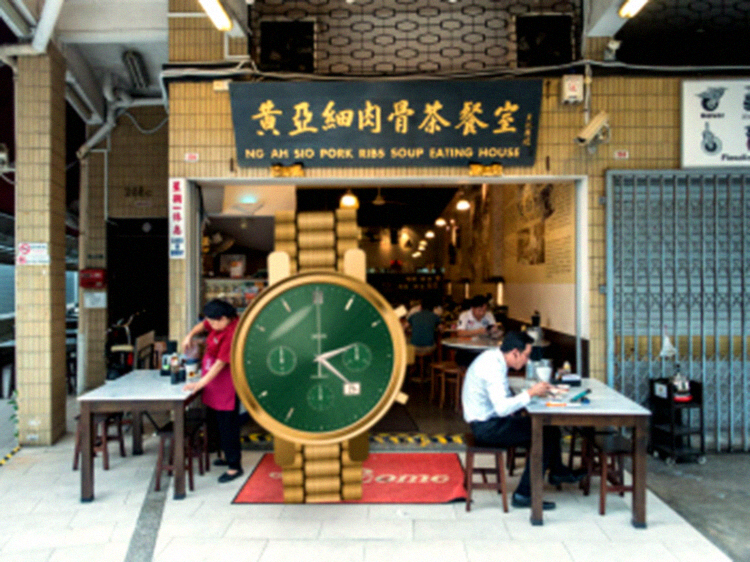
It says 2:22
